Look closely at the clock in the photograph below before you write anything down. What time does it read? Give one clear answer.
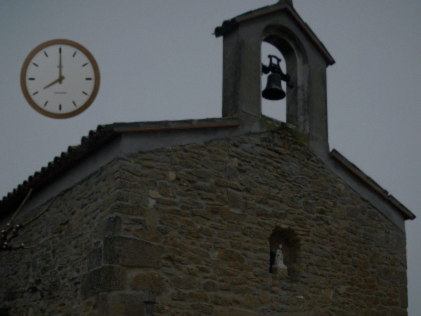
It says 8:00
